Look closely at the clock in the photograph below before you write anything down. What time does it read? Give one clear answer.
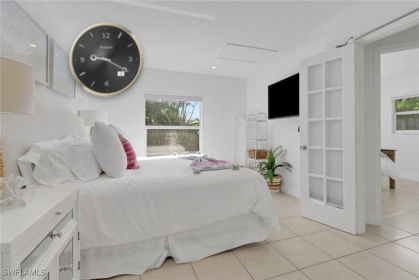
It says 9:20
